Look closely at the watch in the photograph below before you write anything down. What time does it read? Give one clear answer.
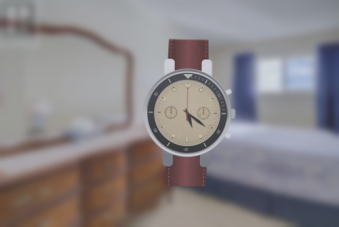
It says 5:21
